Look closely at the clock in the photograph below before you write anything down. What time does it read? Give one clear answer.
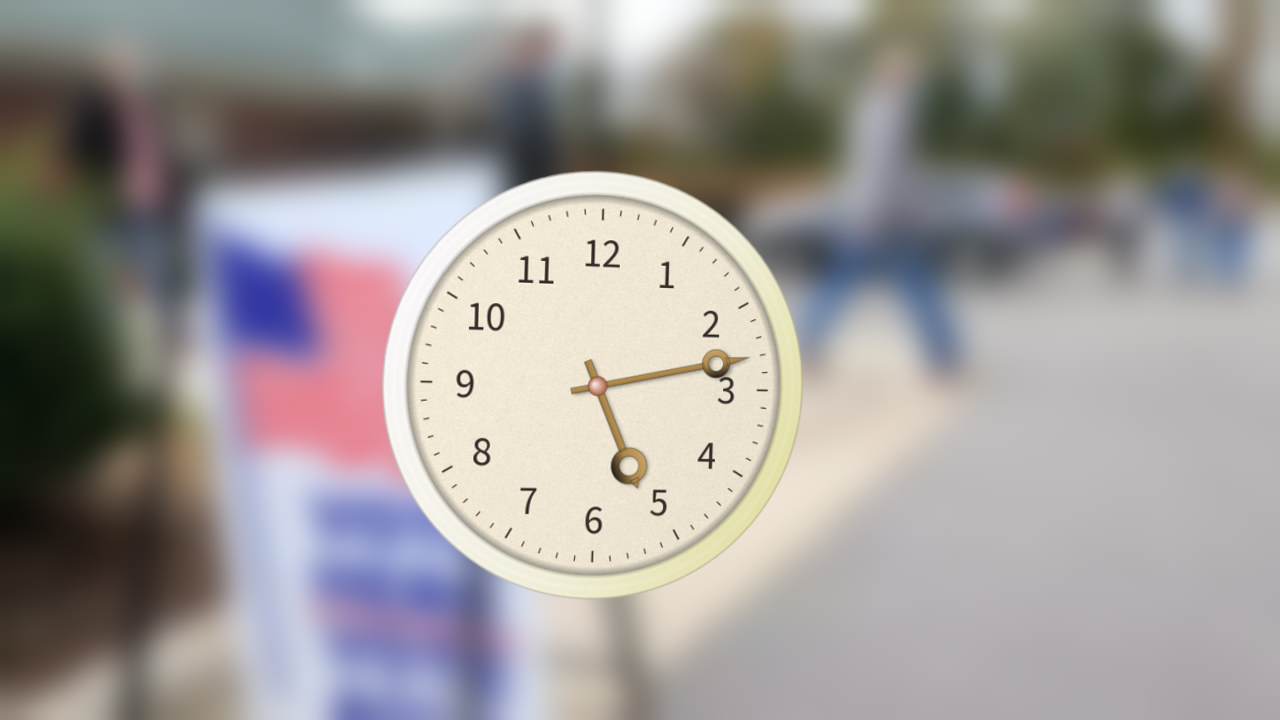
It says 5:13
